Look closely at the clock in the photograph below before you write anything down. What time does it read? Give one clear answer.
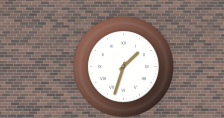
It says 1:33
